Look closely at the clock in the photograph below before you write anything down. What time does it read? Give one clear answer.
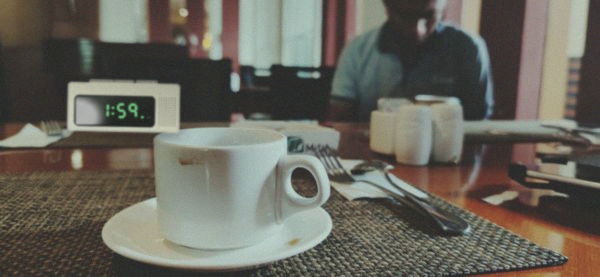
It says 1:59
